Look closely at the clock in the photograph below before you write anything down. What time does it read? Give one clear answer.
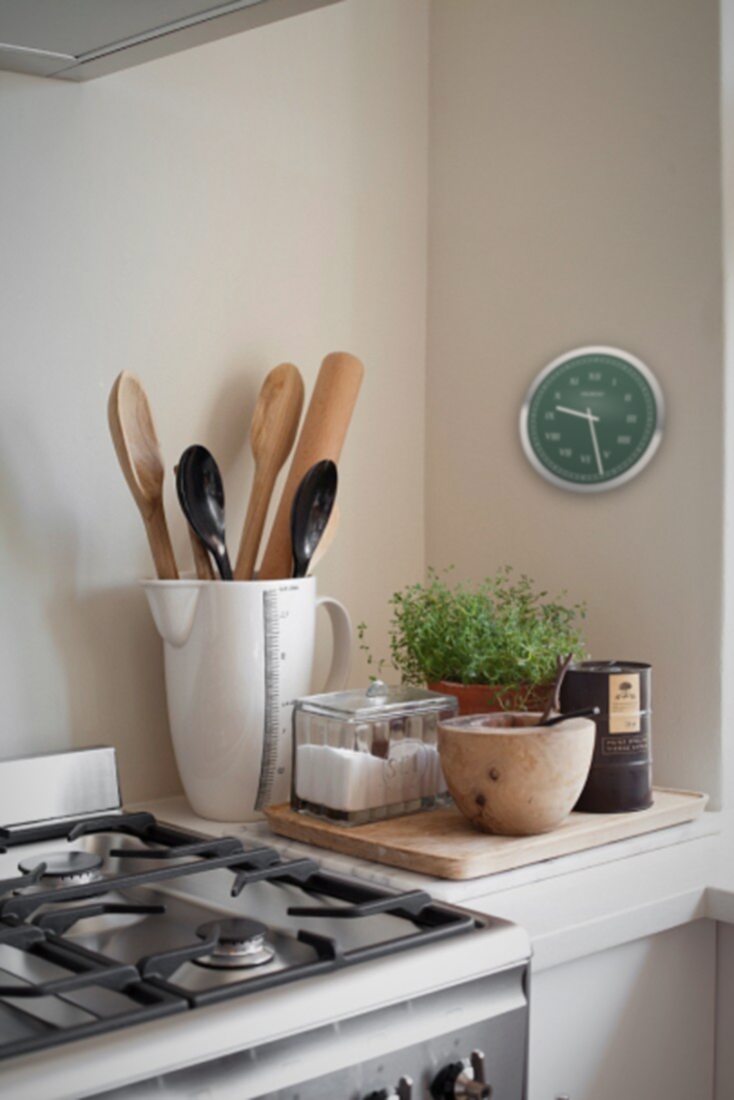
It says 9:27
